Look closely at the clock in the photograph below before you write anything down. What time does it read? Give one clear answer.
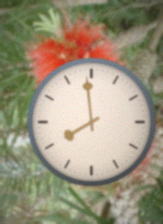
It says 7:59
